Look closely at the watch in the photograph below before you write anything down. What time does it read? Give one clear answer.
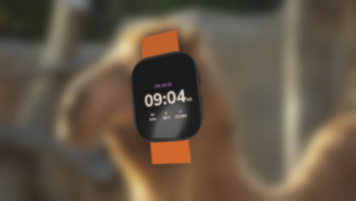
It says 9:04
